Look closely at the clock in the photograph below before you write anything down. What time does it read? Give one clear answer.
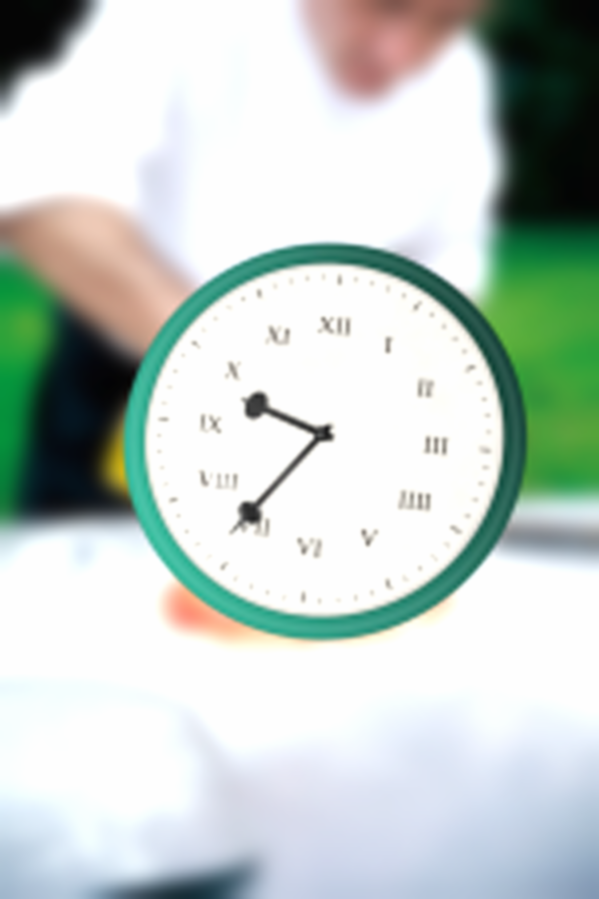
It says 9:36
